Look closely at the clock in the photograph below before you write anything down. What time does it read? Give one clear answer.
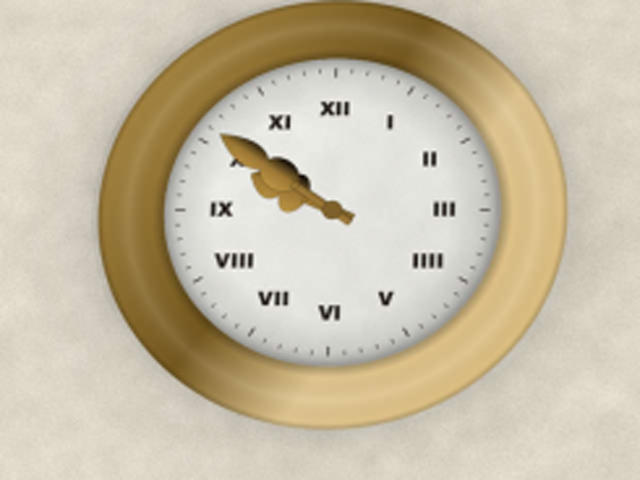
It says 9:51
